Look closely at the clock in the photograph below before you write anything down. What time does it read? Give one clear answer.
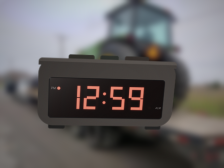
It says 12:59
